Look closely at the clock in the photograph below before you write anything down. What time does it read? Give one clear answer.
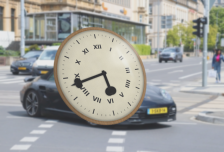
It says 5:43
